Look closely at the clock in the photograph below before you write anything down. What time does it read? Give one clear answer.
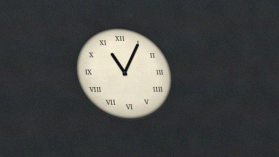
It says 11:05
